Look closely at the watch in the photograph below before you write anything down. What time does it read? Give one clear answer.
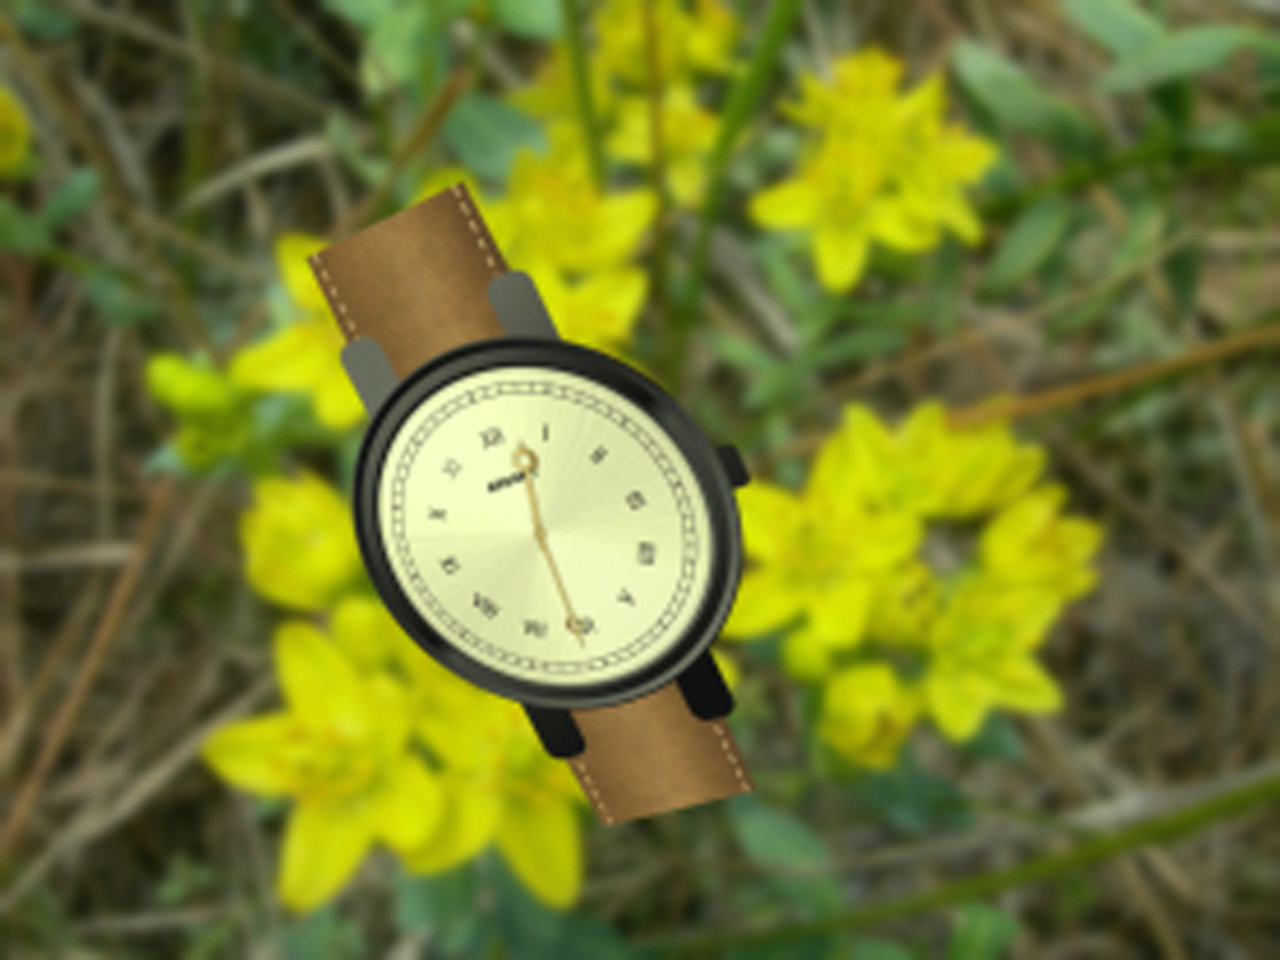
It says 12:31
